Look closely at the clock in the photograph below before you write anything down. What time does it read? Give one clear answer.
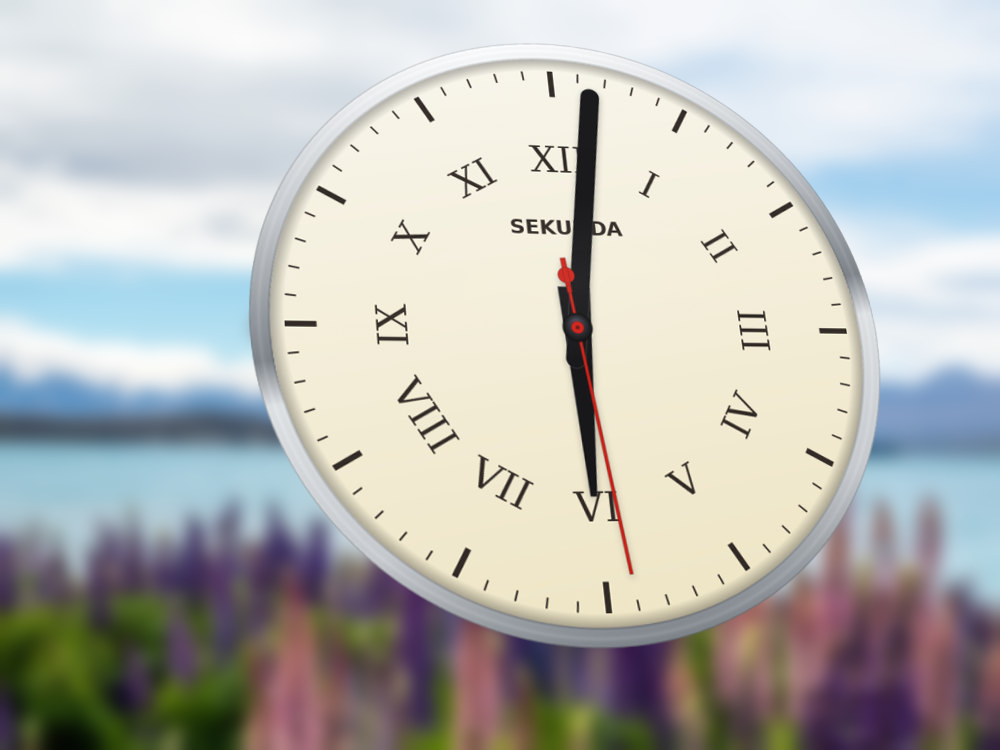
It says 6:01:29
